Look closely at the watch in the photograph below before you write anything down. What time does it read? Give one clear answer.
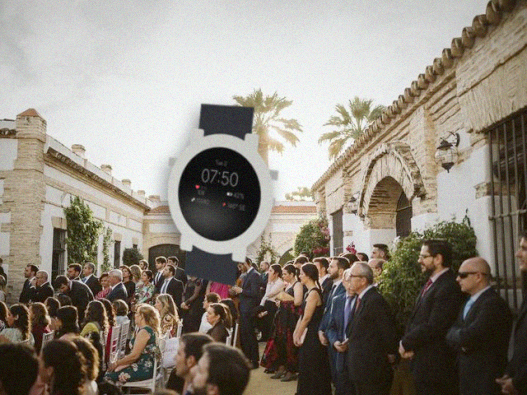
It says 7:50
